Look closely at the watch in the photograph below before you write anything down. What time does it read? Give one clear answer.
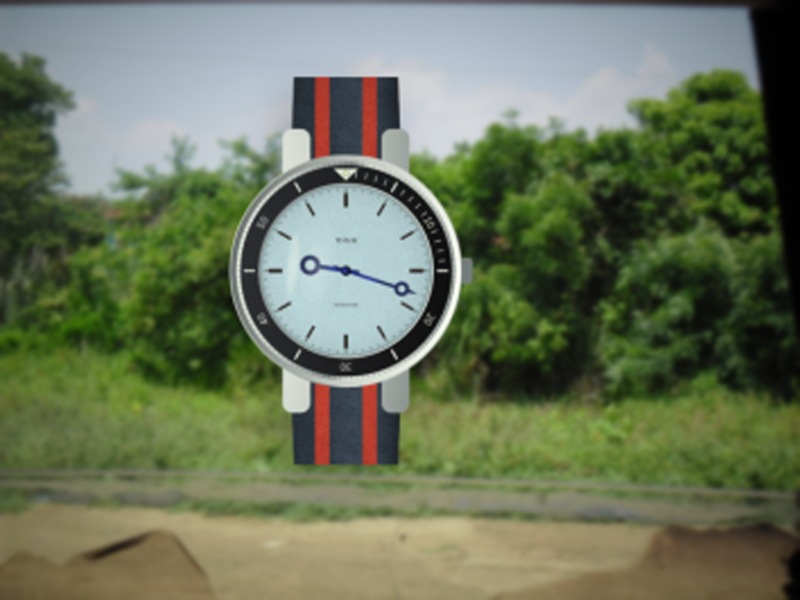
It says 9:18
